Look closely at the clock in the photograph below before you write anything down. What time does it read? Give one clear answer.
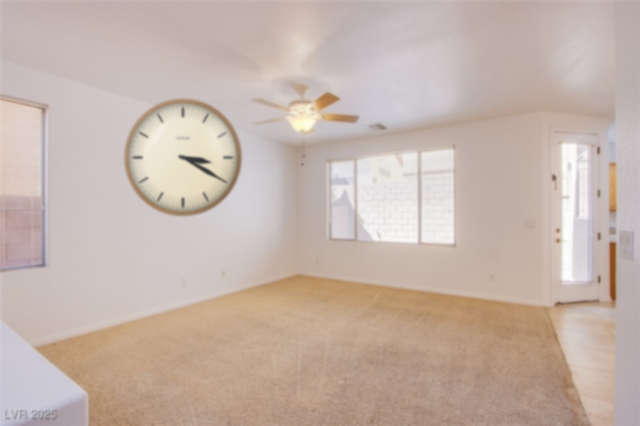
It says 3:20
